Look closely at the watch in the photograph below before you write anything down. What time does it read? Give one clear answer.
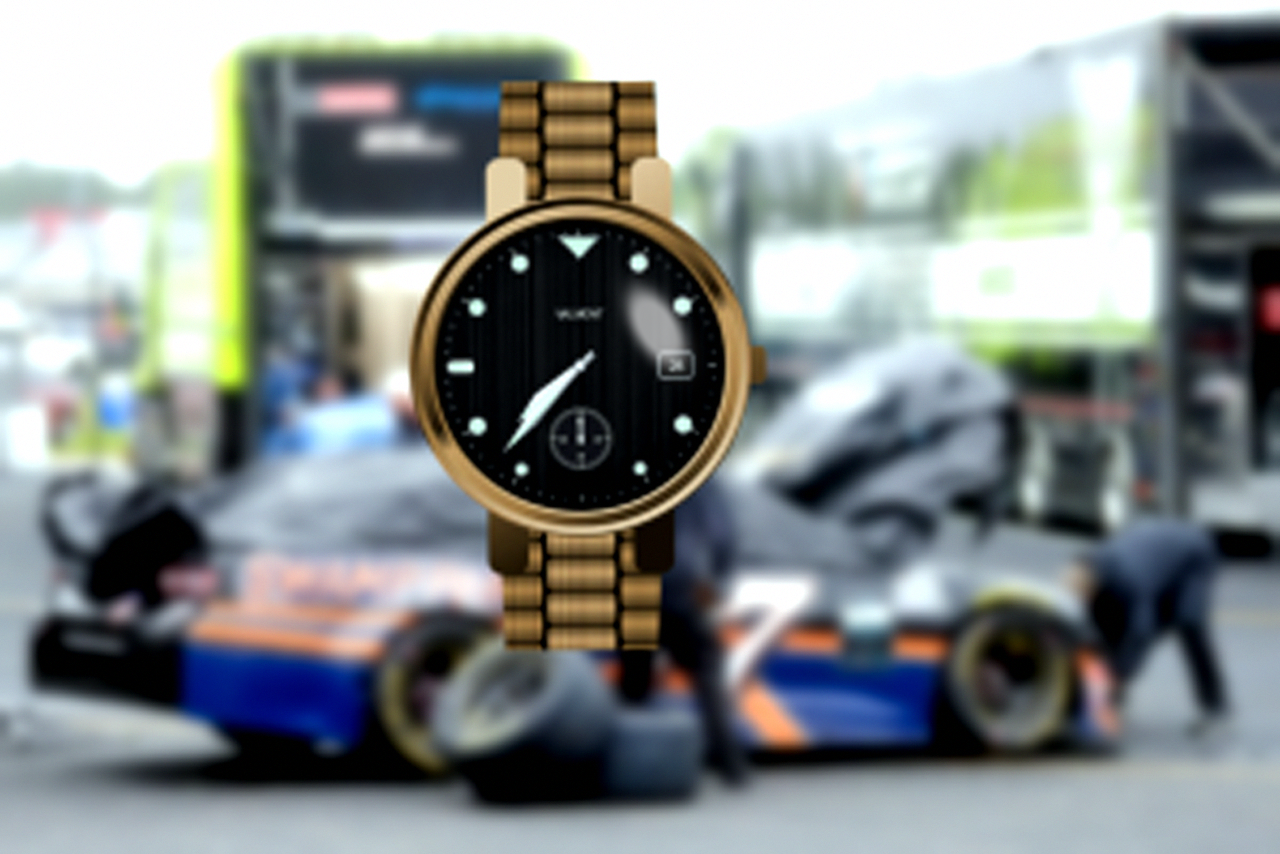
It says 7:37
